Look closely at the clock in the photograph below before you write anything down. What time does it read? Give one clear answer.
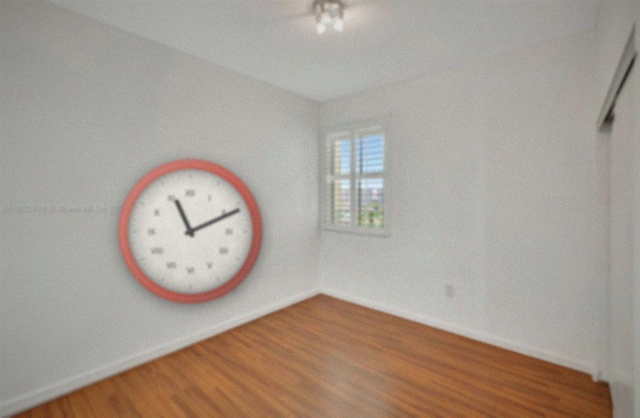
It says 11:11
